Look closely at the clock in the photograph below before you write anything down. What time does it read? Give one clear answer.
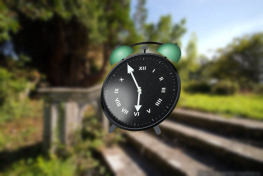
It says 5:55
